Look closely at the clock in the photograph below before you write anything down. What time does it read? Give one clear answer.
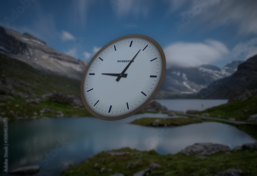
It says 9:04
